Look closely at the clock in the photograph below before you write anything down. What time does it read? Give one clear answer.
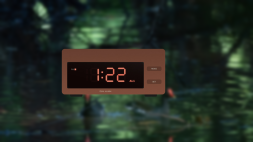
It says 1:22
